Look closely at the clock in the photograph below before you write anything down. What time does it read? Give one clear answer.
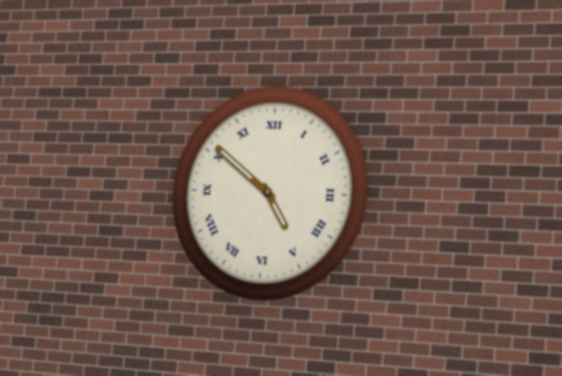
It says 4:51
